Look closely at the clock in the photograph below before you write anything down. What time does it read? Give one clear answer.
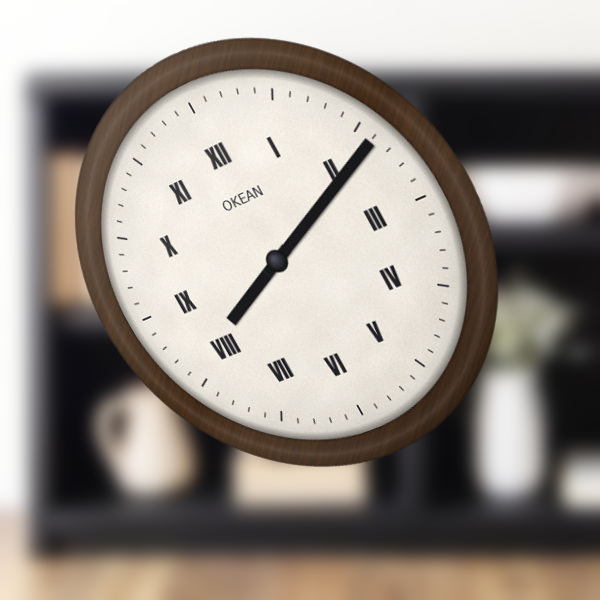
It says 8:11
